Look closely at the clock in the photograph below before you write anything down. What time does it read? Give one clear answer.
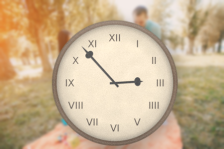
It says 2:53
